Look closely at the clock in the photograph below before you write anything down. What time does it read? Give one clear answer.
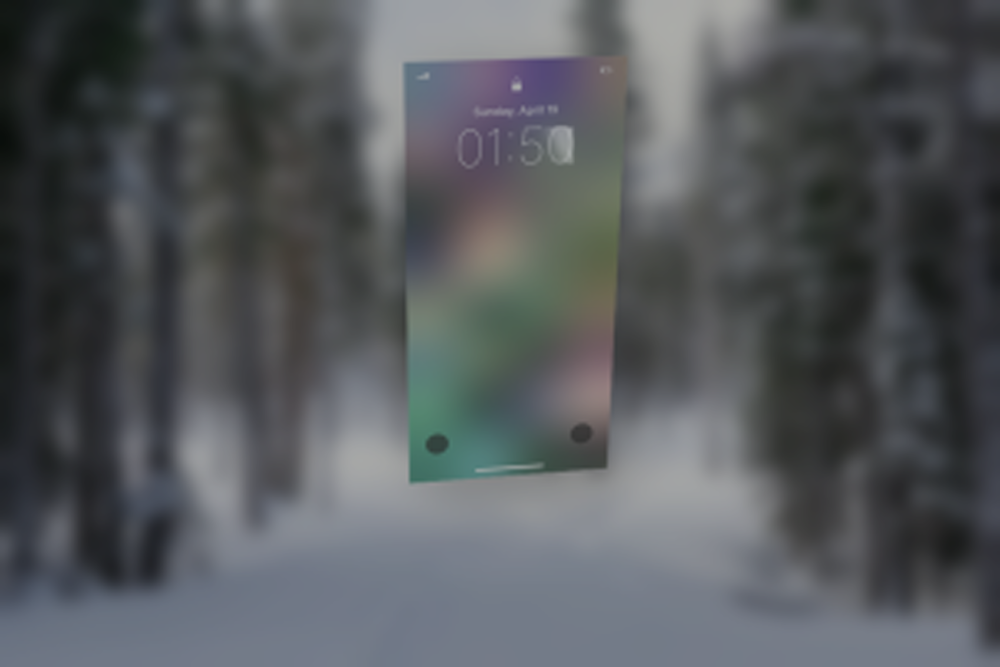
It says 1:50
